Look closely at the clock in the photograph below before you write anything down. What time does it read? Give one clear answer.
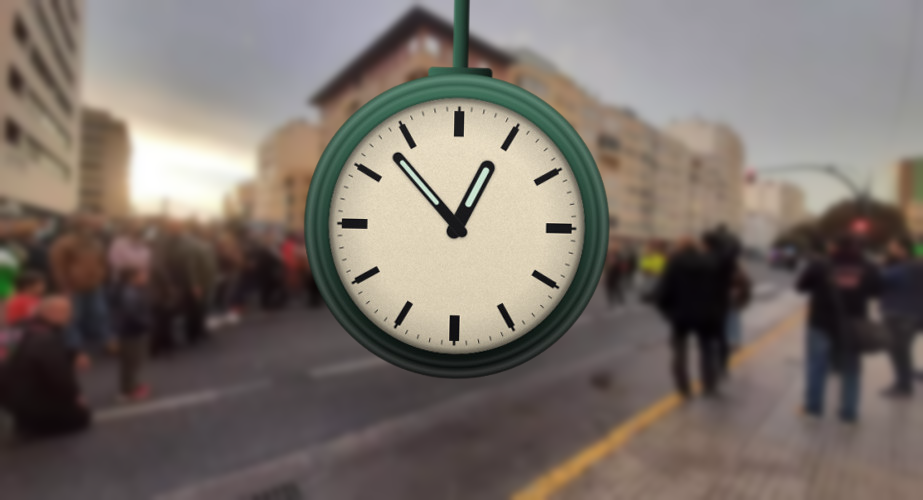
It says 12:53
